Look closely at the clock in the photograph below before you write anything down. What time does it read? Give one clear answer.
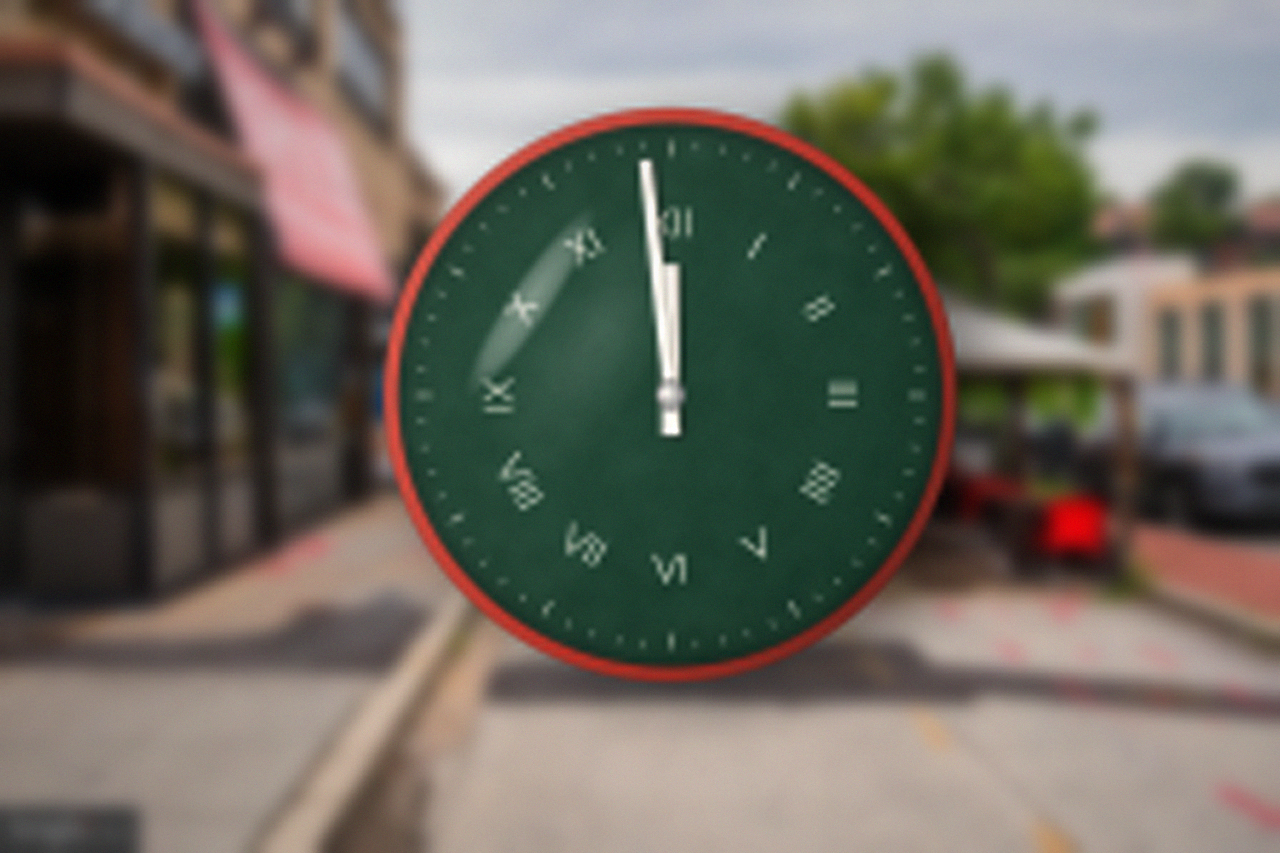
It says 11:59
